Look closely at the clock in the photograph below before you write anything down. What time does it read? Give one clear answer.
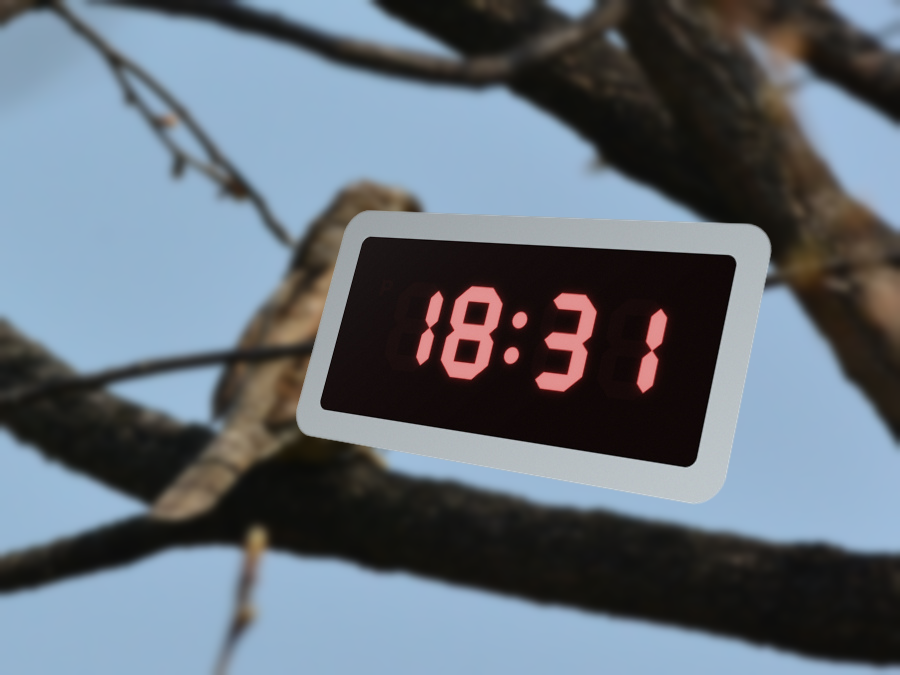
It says 18:31
